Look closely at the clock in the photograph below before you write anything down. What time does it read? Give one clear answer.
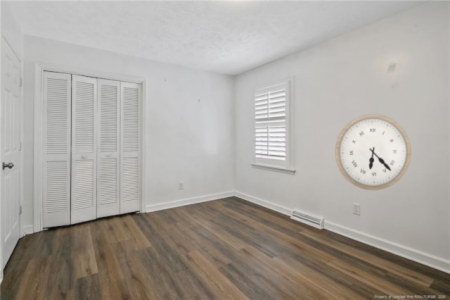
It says 6:23
